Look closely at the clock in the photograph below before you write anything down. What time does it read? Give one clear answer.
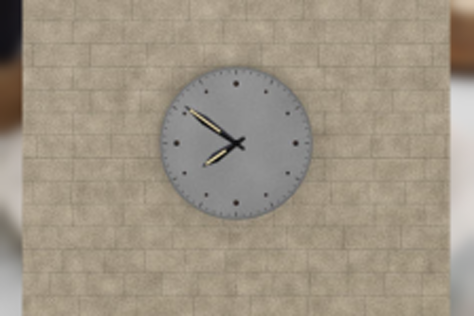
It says 7:51
